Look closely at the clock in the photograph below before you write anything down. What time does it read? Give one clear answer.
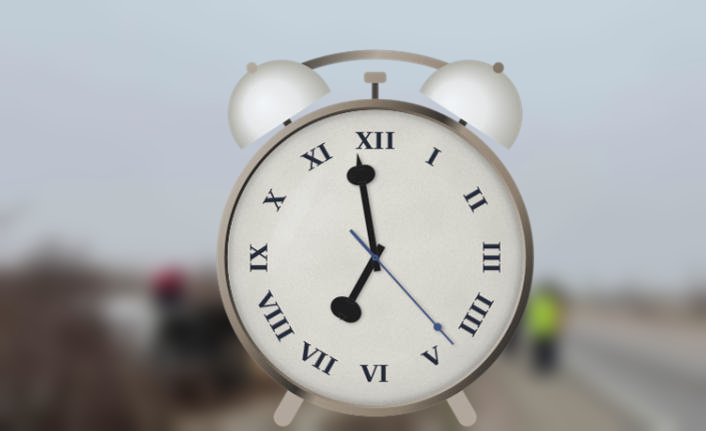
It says 6:58:23
